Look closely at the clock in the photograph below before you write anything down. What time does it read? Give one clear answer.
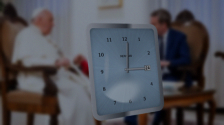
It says 3:01
